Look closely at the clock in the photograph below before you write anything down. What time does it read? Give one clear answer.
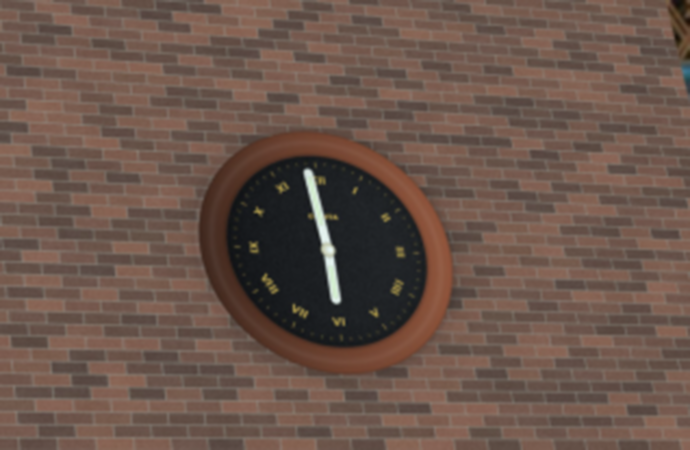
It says 5:59
